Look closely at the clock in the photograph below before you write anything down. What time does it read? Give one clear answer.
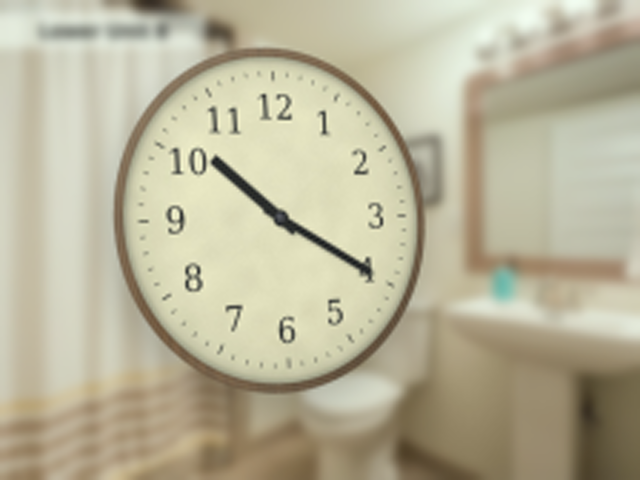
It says 10:20
